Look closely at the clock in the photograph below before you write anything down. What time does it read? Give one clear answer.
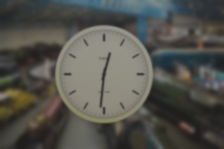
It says 12:31
